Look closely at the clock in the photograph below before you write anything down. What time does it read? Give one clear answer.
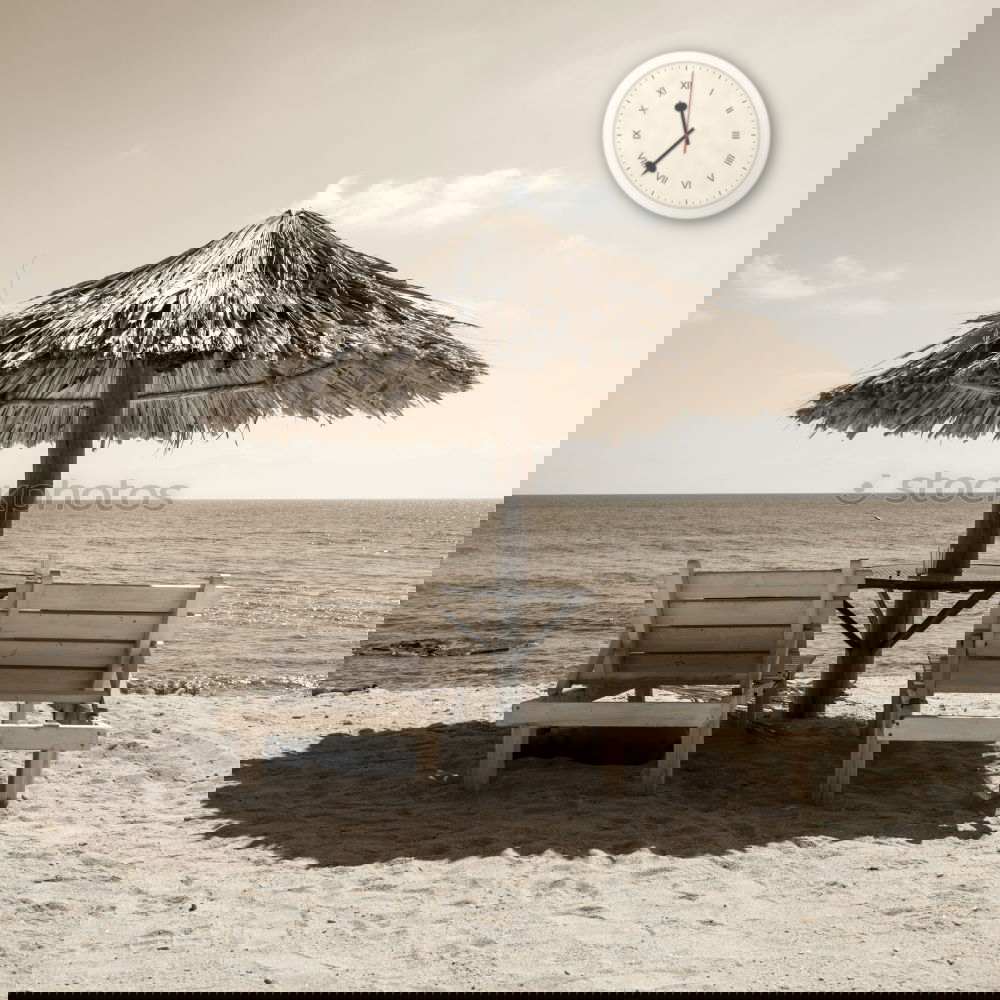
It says 11:38:01
